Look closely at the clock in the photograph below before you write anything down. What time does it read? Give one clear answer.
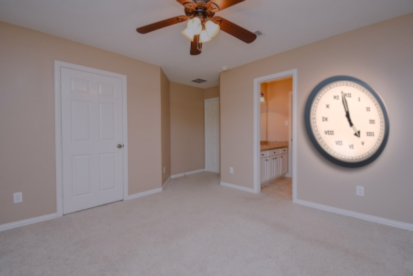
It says 4:58
